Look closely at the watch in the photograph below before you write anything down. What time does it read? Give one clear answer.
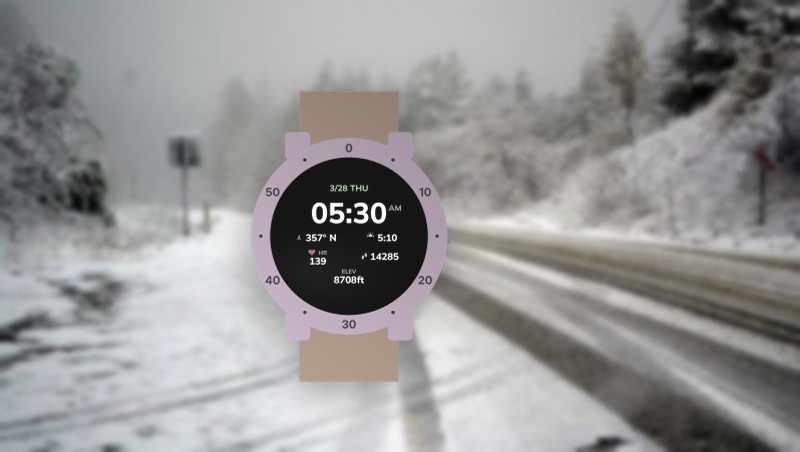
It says 5:30
